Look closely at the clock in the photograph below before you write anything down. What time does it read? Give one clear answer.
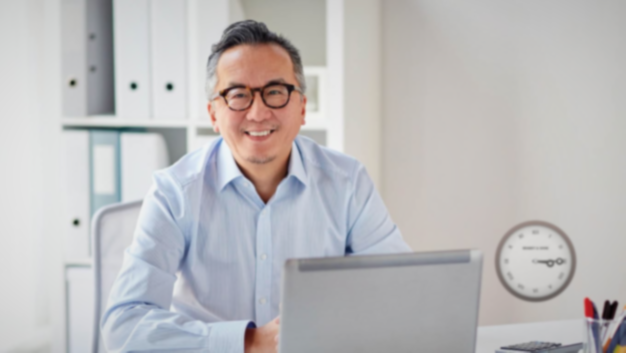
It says 3:15
